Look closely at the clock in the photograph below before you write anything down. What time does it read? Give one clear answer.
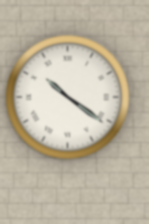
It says 10:21
